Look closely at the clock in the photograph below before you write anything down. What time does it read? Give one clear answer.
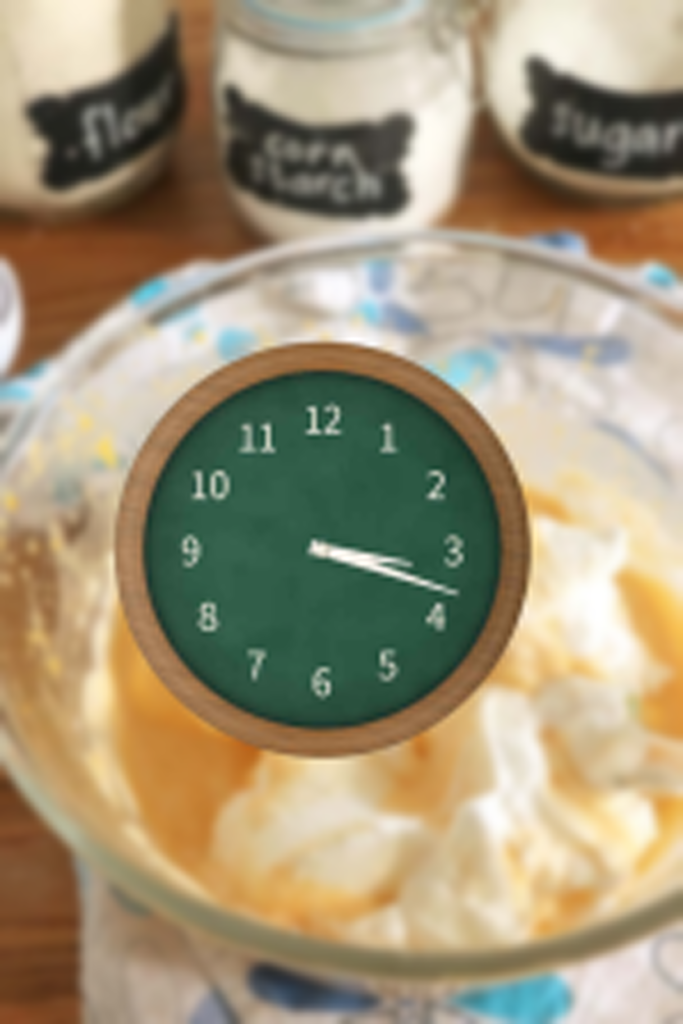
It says 3:18
